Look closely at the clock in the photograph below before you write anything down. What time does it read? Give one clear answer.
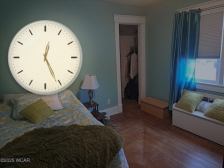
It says 12:26
